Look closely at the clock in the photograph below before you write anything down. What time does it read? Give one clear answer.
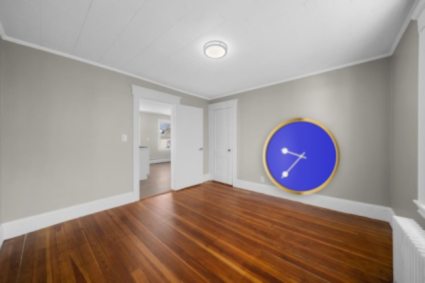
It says 9:37
